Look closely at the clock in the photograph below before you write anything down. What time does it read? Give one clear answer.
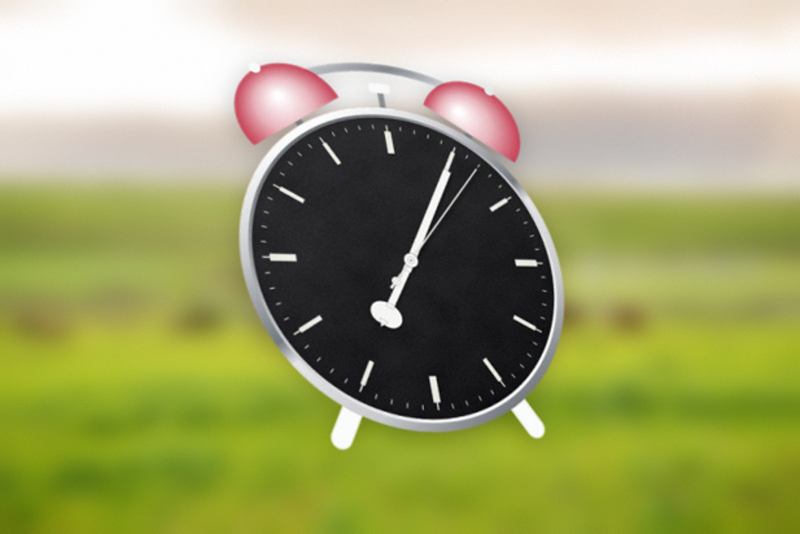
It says 7:05:07
